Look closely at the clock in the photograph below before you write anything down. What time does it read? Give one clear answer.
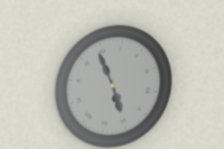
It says 5:59
